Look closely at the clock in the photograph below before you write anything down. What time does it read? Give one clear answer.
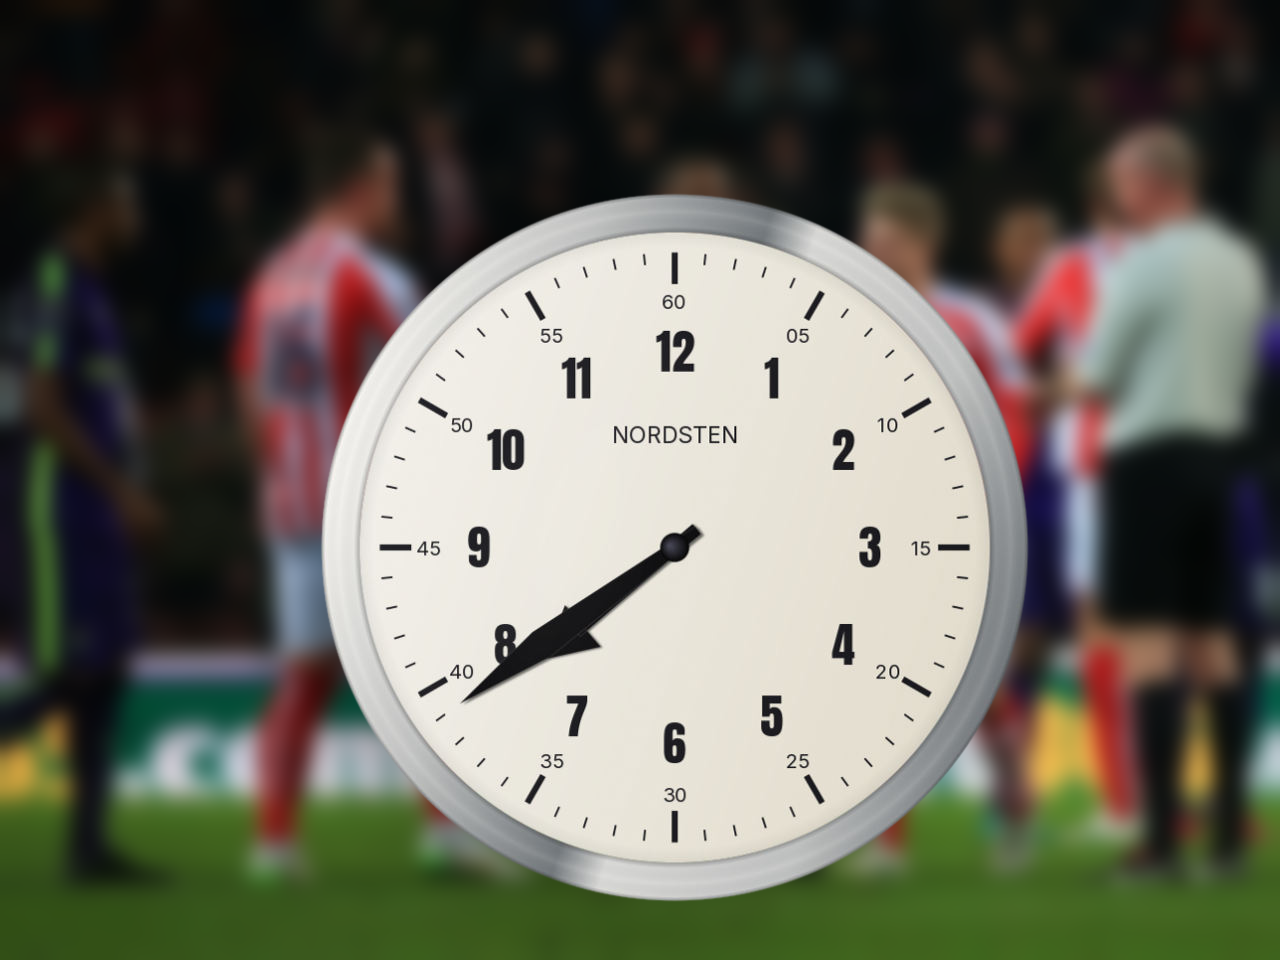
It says 7:39
